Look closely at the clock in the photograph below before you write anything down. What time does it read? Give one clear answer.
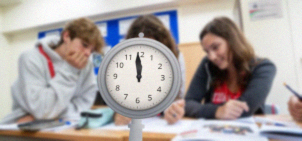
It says 11:59
